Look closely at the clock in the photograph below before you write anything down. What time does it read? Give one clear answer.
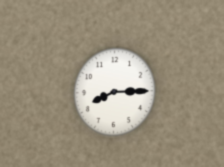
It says 8:15
